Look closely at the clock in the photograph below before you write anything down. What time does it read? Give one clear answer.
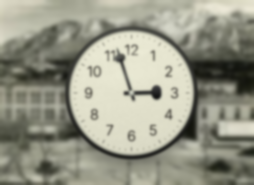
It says 2:57
